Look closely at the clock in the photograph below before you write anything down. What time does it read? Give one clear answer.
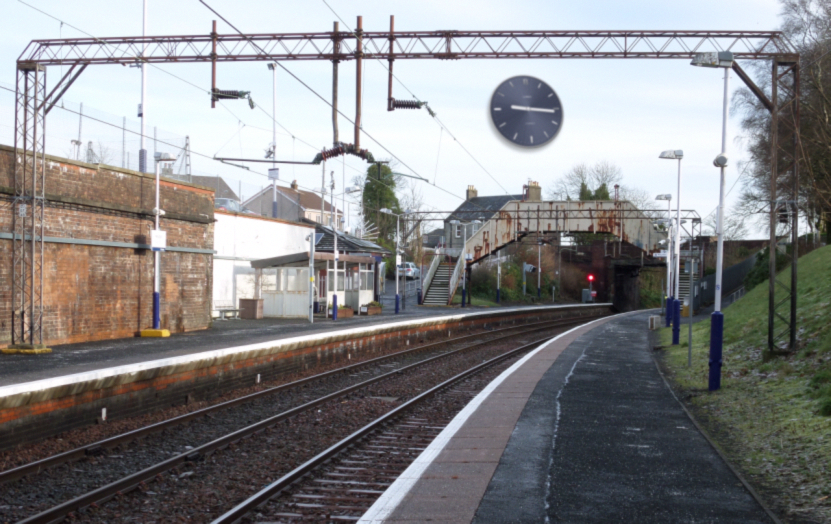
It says 9:16
